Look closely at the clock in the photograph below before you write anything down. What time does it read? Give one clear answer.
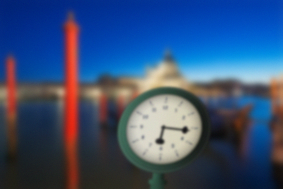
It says 6:16
